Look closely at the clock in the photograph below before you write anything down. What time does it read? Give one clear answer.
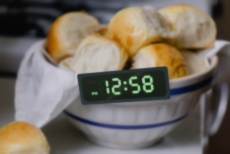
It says 12:58
